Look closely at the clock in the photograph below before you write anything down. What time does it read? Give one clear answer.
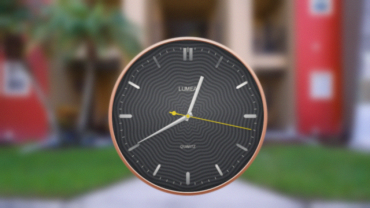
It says 12:40:17
